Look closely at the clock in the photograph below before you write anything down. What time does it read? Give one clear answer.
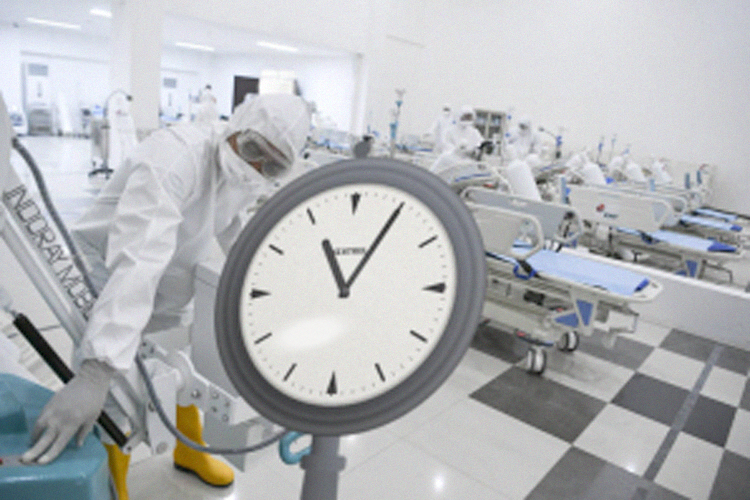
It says 11:05
